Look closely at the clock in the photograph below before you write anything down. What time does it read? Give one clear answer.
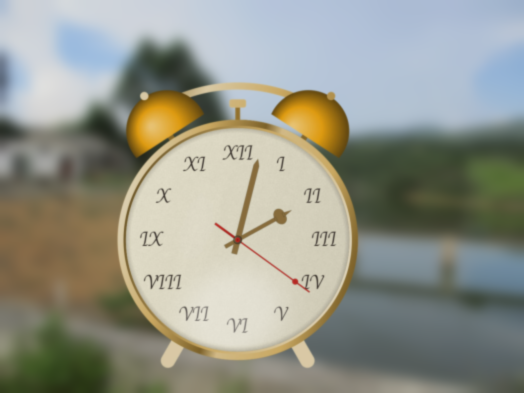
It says 2:02:21
